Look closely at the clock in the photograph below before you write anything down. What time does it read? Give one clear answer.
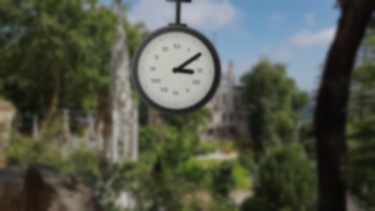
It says 3:09
